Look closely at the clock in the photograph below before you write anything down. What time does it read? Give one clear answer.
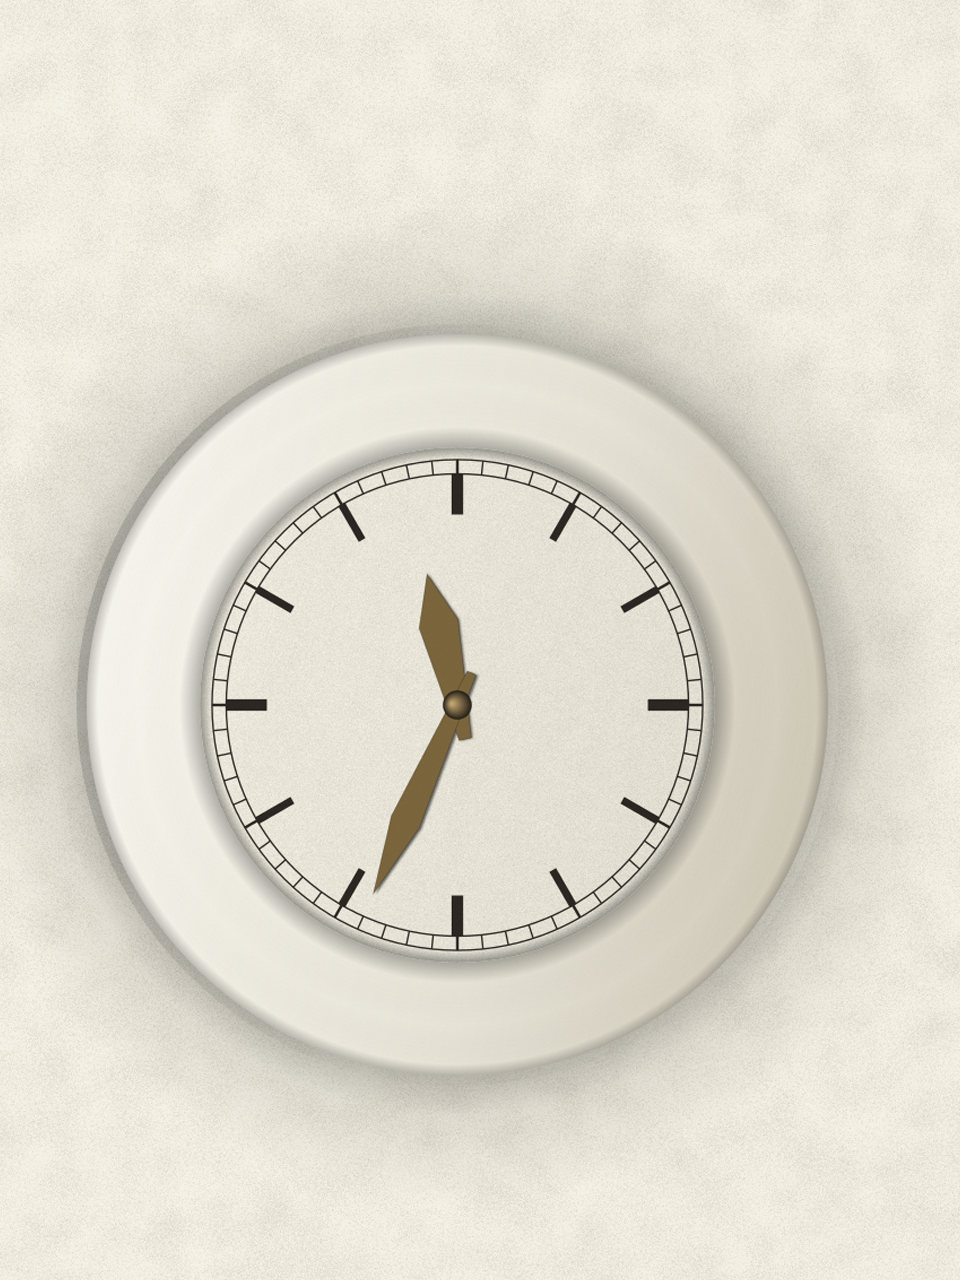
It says 11:34
